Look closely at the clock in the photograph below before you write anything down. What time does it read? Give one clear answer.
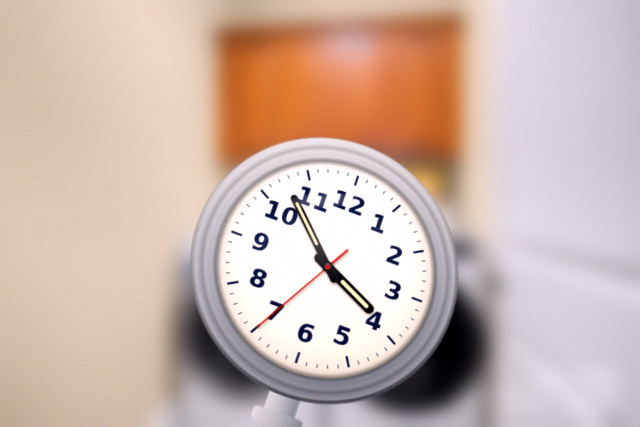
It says 3:52:35
